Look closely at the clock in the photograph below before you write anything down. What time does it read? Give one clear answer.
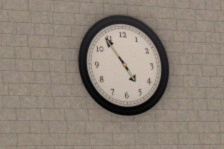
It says 4:54
